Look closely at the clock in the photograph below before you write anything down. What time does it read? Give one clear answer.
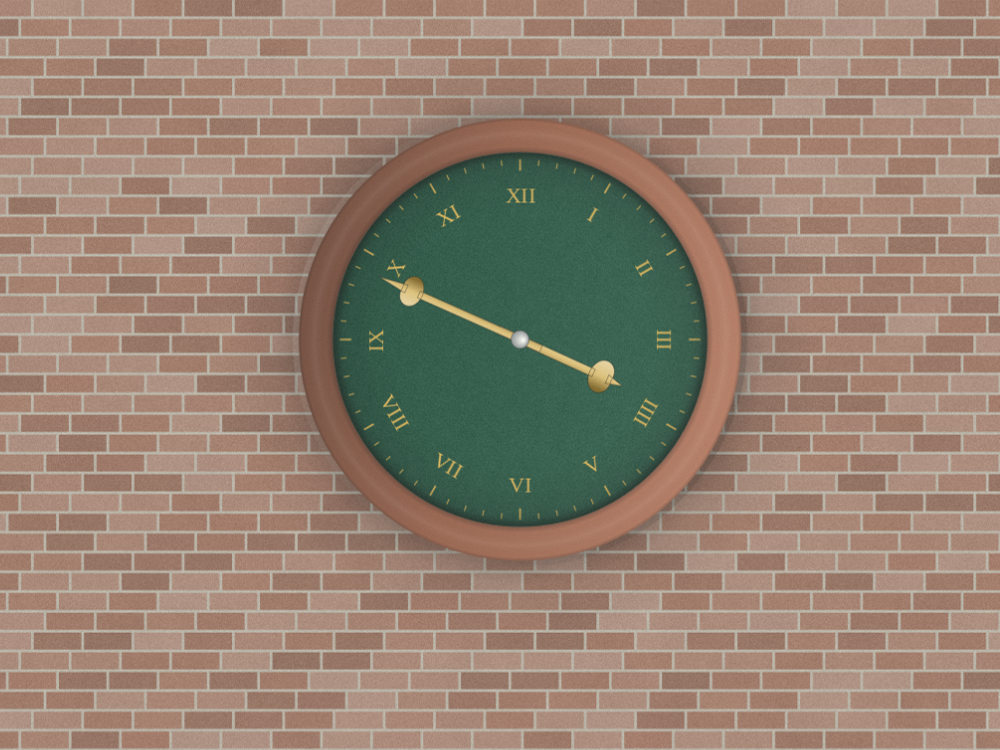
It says 3:49
